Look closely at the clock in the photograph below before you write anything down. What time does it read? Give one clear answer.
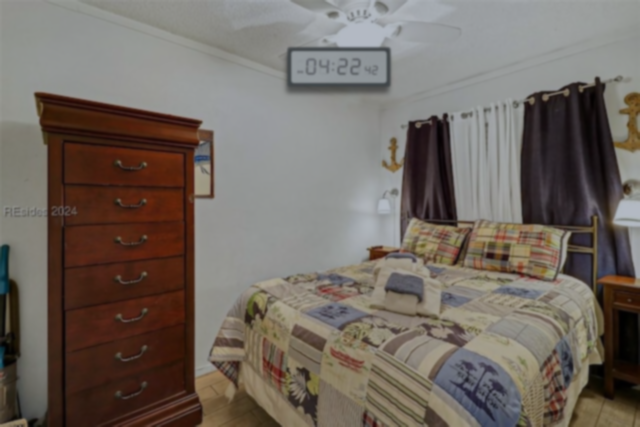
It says 4:22
